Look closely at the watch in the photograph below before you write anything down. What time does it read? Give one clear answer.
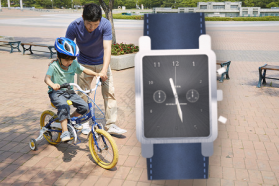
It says 11:28
